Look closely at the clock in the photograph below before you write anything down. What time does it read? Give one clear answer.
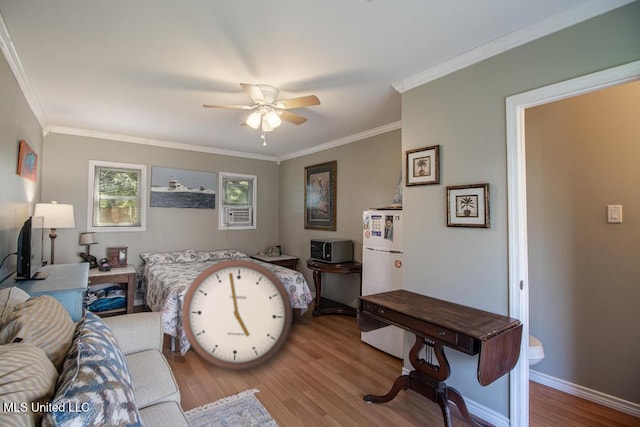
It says 4:58
